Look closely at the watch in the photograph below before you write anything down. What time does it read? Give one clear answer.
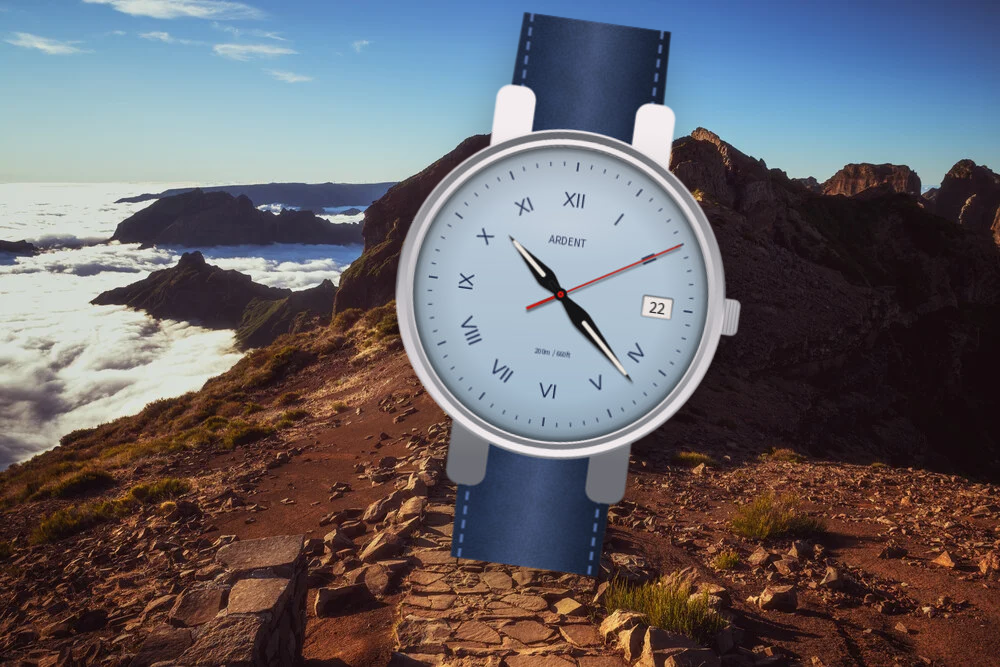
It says 10:22:10
